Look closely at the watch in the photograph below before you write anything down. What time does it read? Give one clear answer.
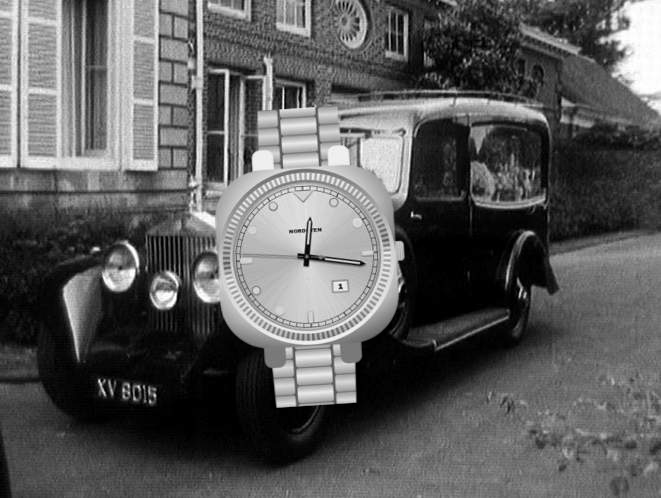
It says 12:16:46
